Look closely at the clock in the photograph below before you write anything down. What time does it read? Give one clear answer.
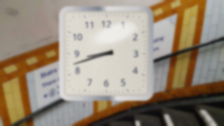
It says 8:42
